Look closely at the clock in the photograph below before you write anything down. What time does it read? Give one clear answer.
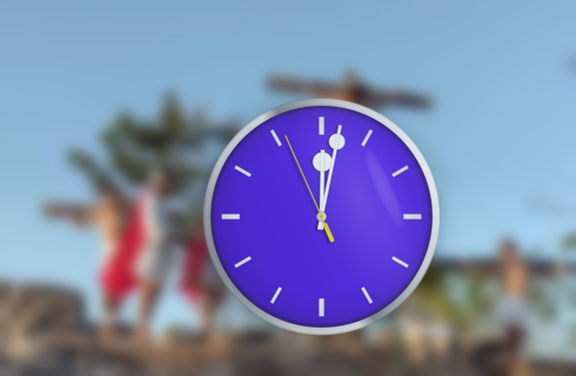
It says 12:01:56
